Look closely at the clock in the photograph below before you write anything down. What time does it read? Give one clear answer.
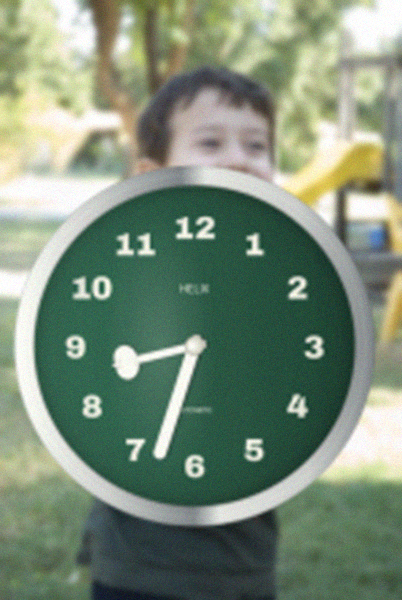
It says 8:33
